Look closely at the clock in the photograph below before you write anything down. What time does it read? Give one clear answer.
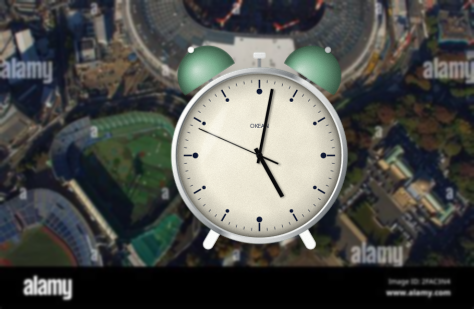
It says 5:01:49
